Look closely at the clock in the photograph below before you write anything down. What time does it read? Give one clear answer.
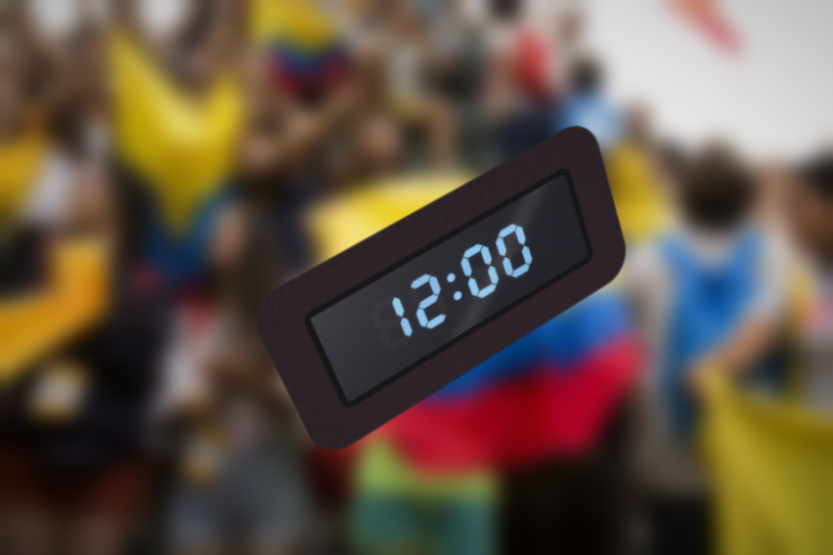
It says 12:00
